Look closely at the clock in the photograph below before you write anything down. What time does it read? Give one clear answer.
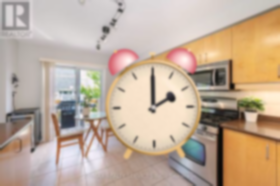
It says 2:00
